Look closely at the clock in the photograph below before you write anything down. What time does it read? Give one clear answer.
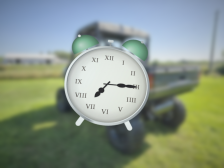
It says 7:15
